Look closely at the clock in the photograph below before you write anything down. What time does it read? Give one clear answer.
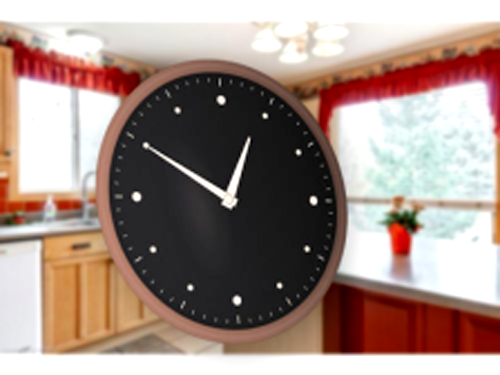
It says 12:50
